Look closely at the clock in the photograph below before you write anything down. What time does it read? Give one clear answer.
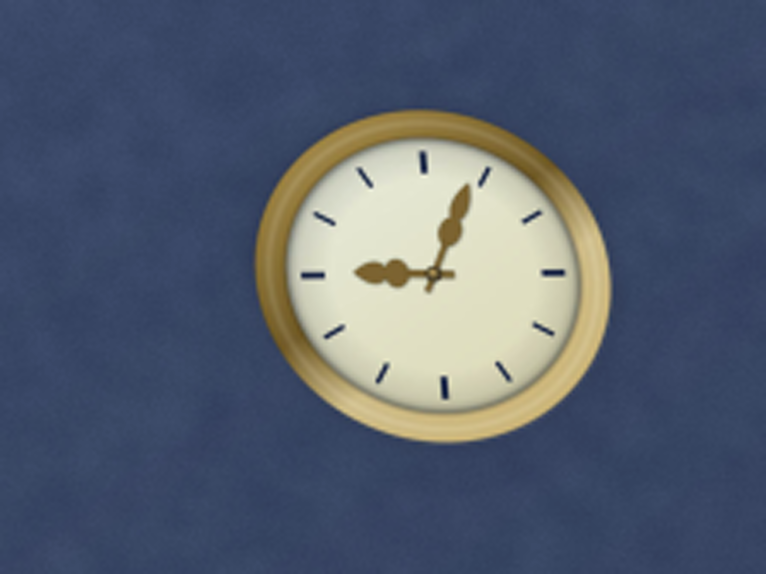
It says 9:04
